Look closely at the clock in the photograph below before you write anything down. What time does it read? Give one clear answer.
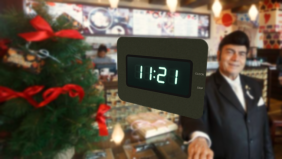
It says 11:21
